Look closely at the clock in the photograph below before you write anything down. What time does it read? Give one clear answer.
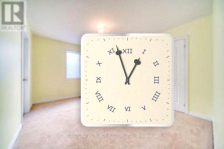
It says 12:57
